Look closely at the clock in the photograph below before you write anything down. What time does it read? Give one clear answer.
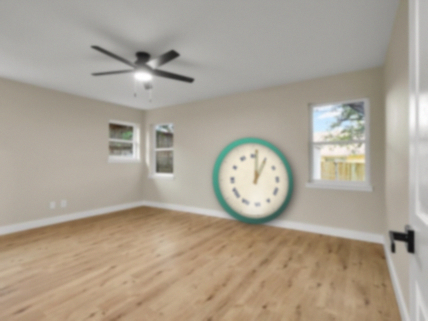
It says 1:01
